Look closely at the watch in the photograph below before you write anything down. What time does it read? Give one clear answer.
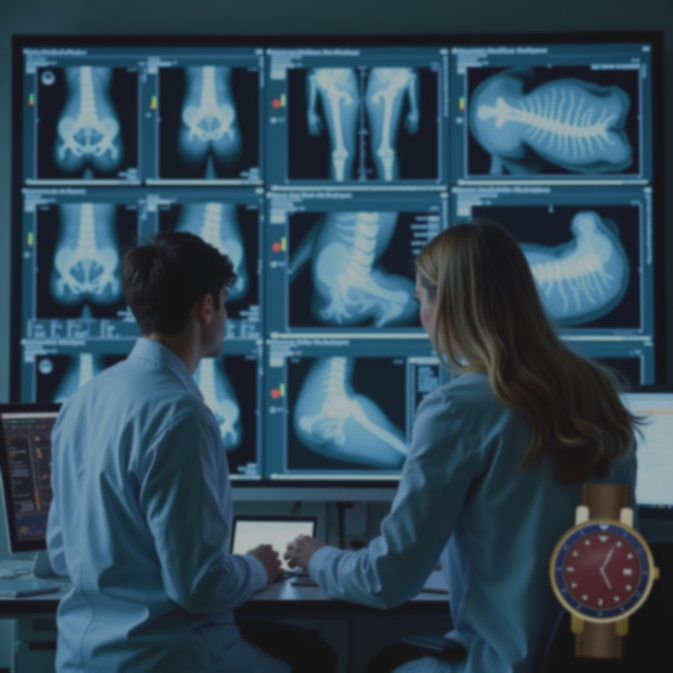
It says 5:04
